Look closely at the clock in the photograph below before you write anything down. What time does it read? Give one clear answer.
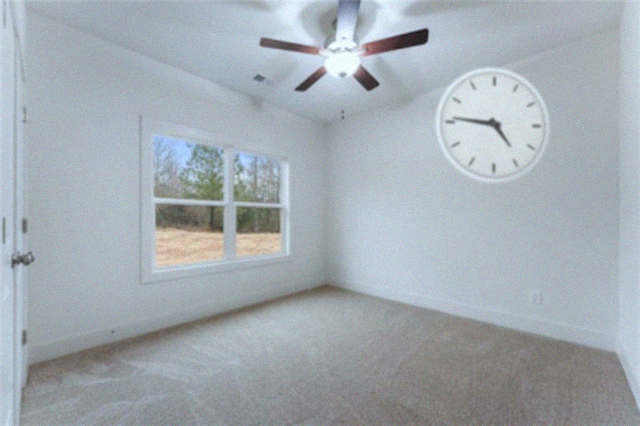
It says 4:46
